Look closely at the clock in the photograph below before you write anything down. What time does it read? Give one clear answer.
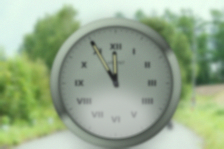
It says 11:55
